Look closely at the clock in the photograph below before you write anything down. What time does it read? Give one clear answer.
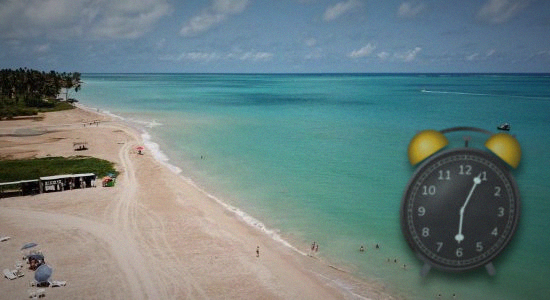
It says 6:04
